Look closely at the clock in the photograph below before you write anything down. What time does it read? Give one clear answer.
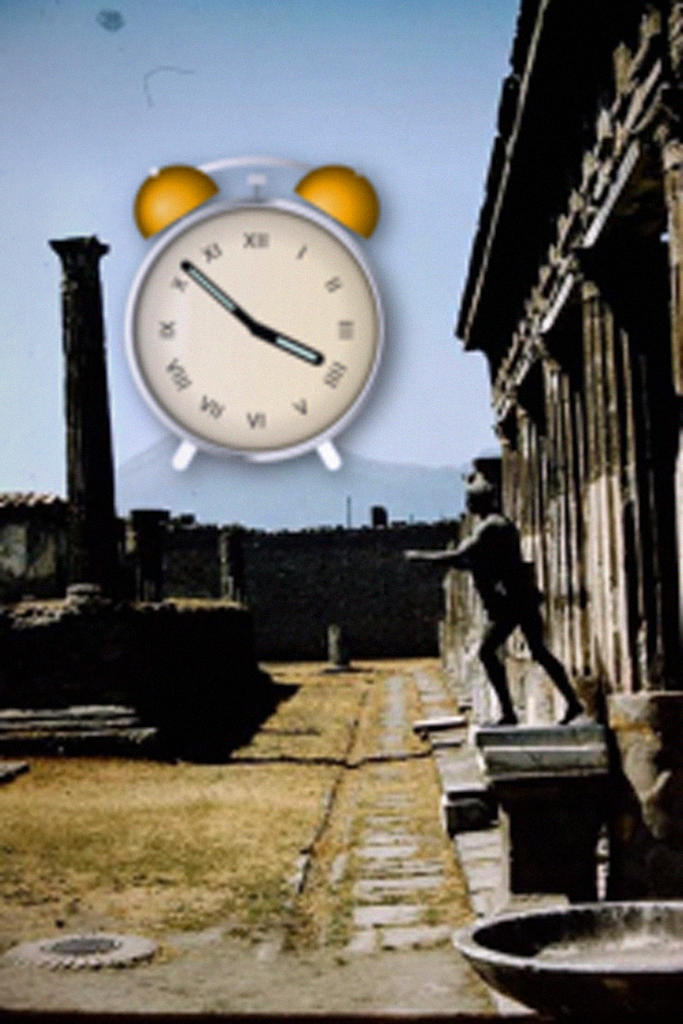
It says 3:52
